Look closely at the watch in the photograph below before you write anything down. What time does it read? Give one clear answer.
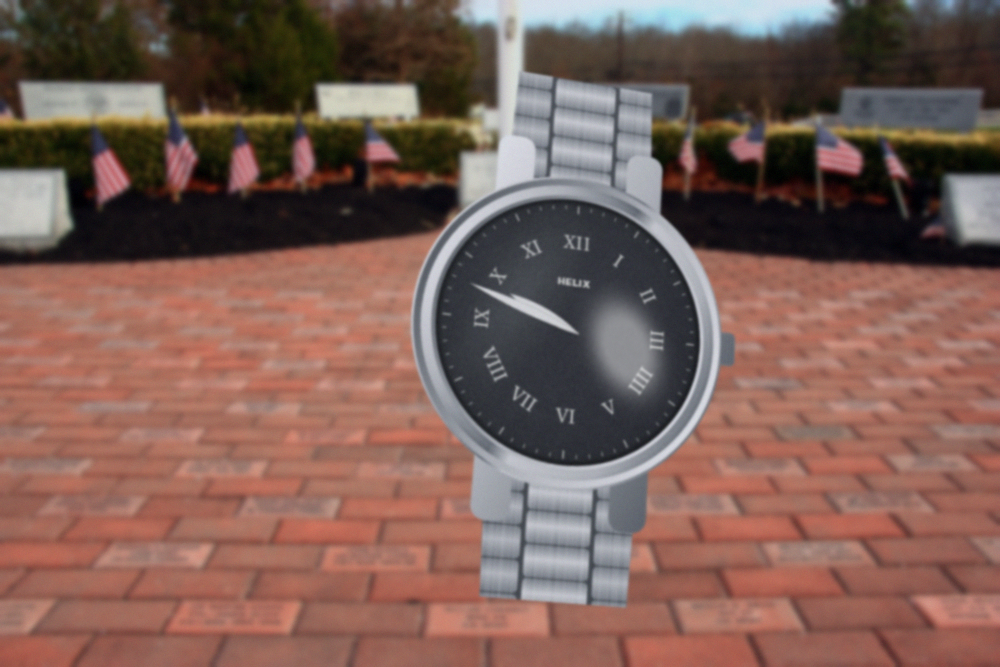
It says 9:48
